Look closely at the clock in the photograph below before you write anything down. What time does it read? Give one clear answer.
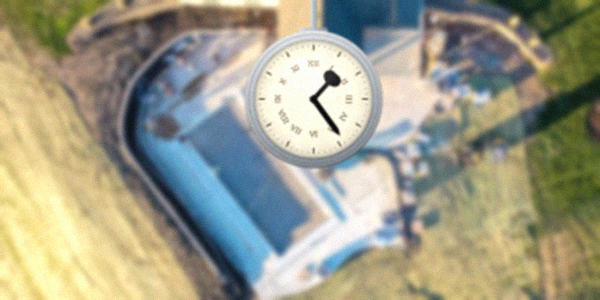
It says 1:24
